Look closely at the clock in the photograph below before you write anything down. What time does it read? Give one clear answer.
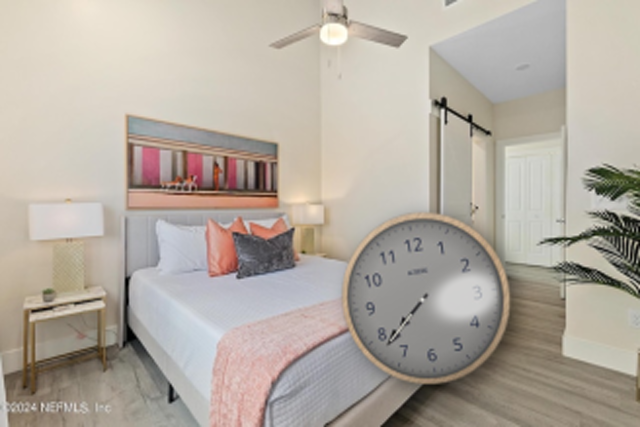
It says 7:38
